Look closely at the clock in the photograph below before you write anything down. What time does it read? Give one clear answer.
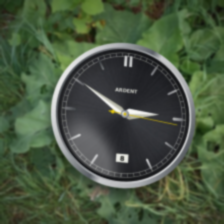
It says 2:50:16
